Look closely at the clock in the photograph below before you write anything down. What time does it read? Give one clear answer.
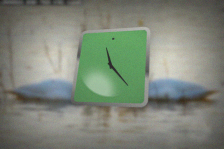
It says 11:23
